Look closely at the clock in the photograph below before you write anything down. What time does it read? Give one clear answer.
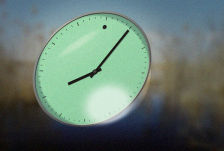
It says 8:05
